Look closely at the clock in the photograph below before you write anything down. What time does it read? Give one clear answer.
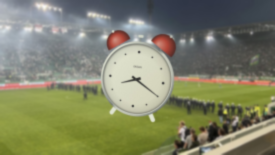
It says 8:20
